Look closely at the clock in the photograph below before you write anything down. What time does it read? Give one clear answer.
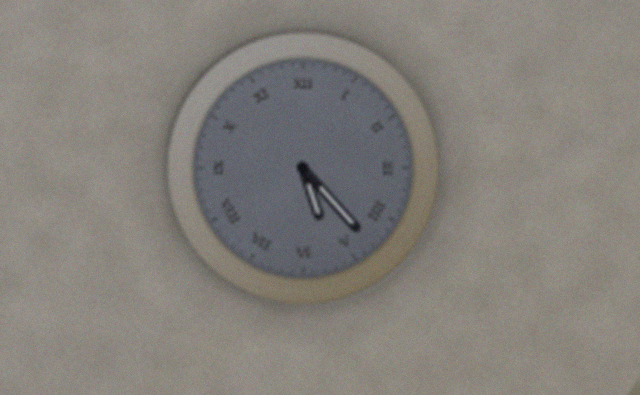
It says 5:23
